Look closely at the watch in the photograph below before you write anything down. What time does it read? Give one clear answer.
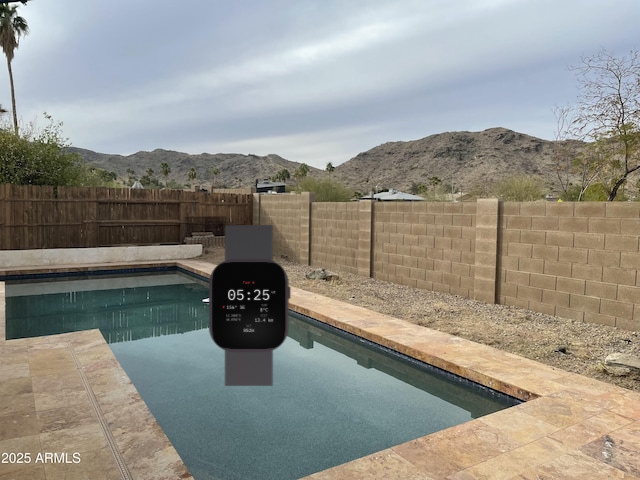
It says 5:25
